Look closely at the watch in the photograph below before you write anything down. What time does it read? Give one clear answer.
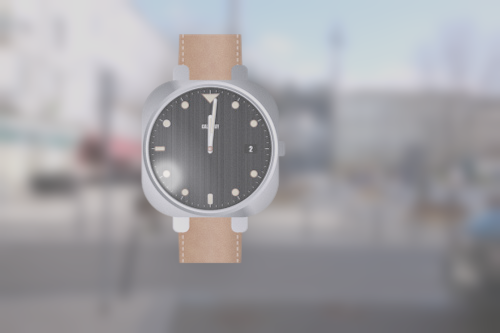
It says 12:01
